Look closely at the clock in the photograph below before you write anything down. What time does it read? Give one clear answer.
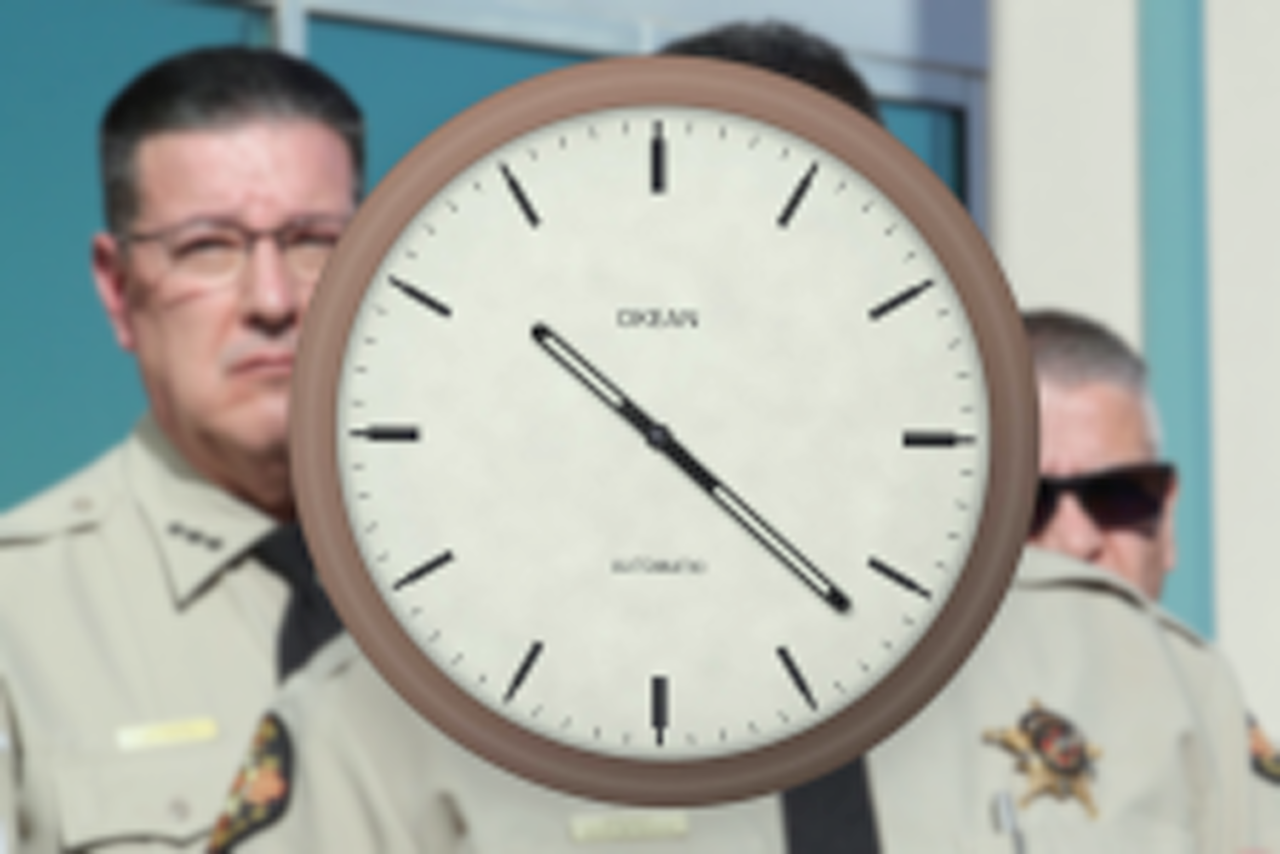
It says 10:22
